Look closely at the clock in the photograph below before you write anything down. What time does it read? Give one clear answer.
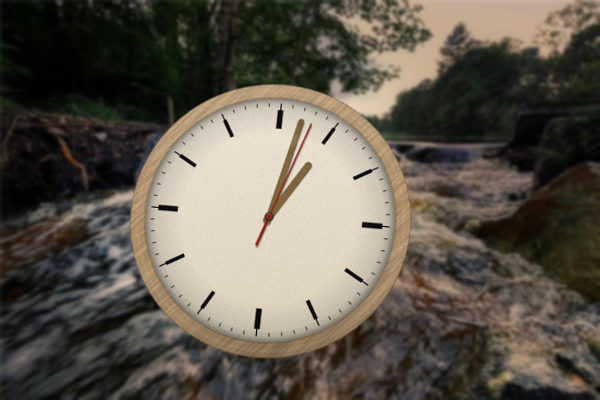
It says 1:02:03
